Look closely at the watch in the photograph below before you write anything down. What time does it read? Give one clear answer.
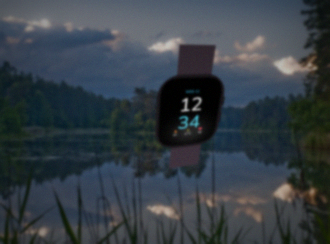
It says 12:34
